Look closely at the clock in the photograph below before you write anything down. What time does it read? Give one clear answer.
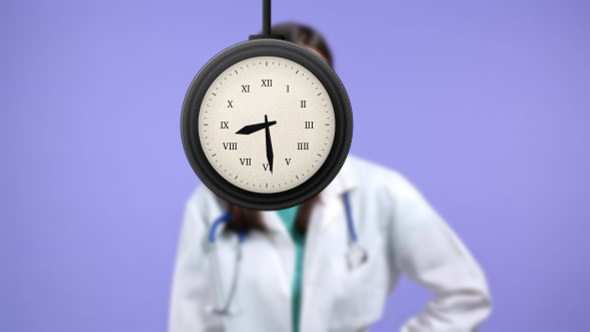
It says 8:29
